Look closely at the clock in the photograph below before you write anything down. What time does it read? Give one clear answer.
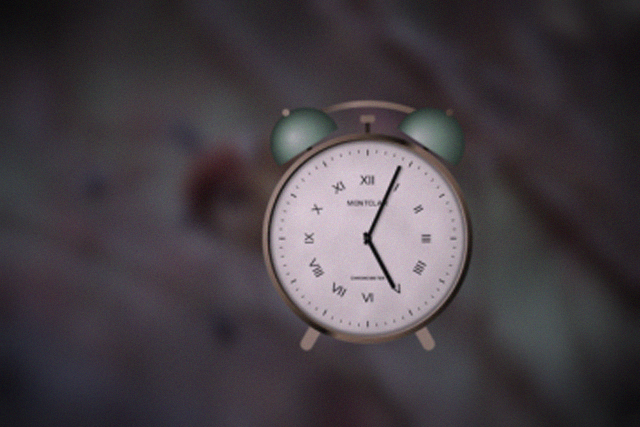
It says 5:04
